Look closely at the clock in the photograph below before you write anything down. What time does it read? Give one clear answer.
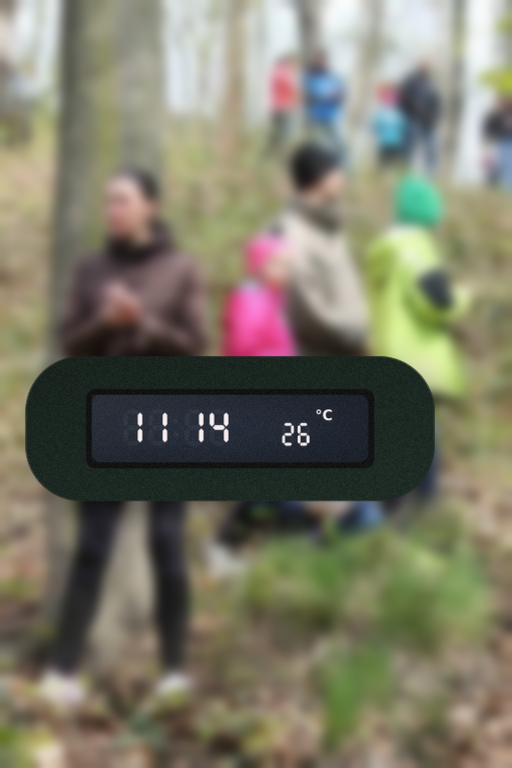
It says 11:14
